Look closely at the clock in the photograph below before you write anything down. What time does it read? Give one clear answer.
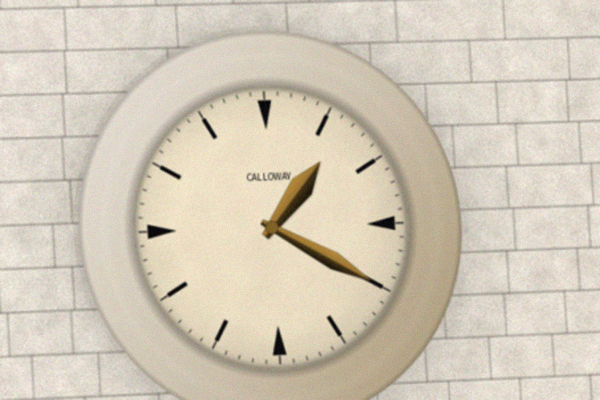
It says 1:20
